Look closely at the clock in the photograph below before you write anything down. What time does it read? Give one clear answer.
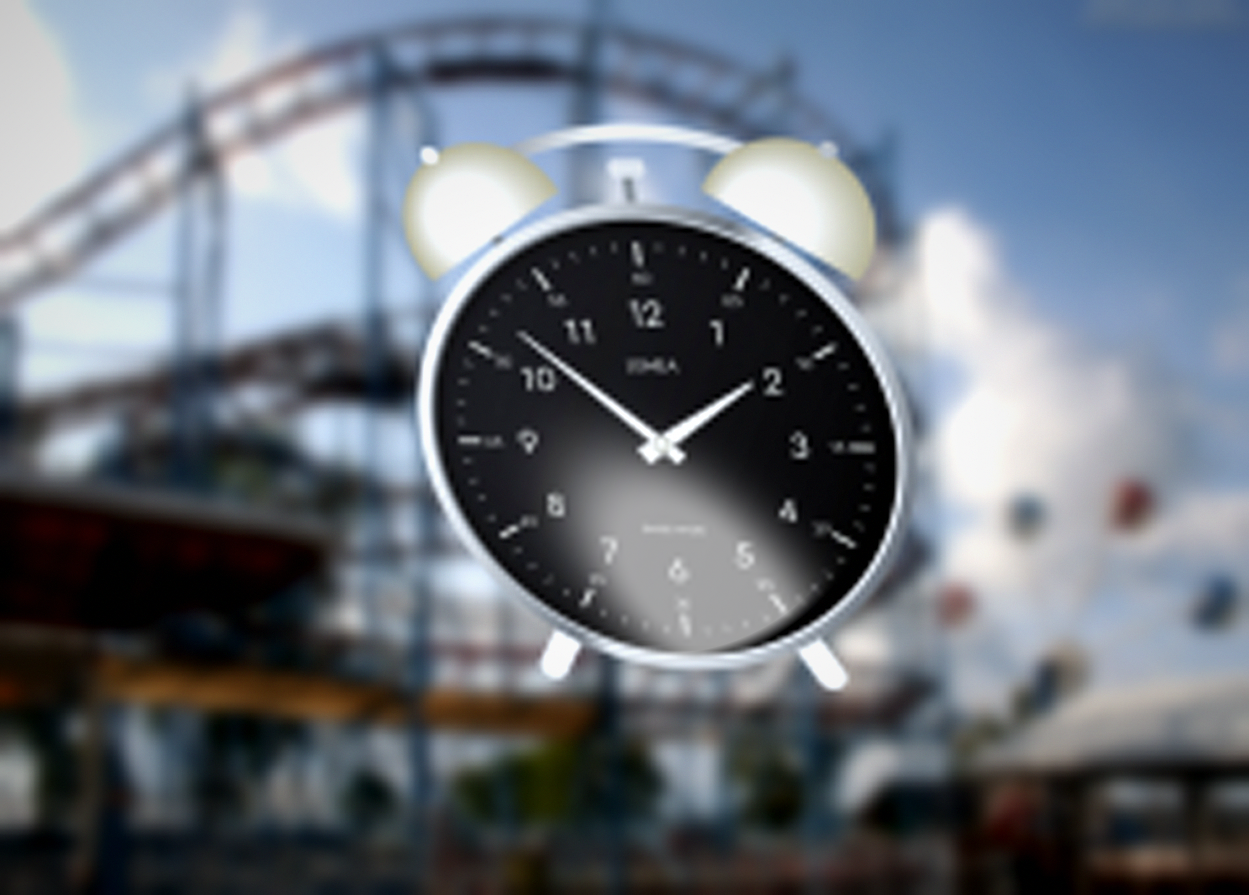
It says 1:52
